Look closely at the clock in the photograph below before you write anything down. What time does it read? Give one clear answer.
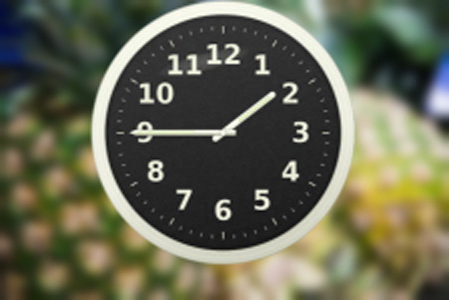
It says 1:45
